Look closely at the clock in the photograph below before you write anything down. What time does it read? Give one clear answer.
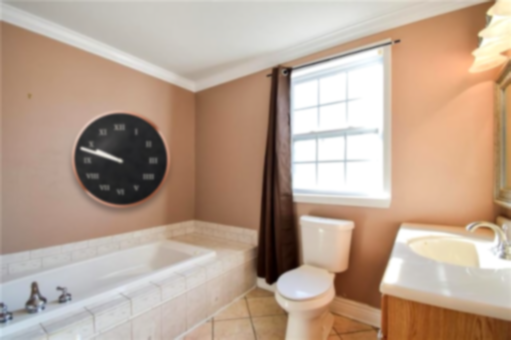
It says 9:48
